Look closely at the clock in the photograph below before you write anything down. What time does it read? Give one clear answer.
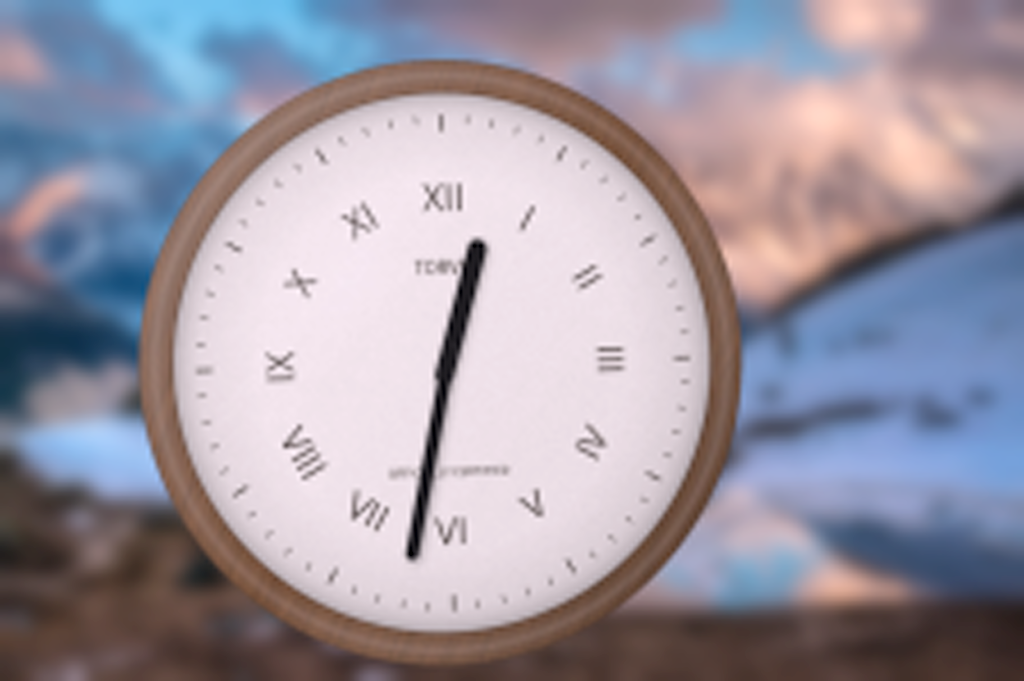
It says 12:32
